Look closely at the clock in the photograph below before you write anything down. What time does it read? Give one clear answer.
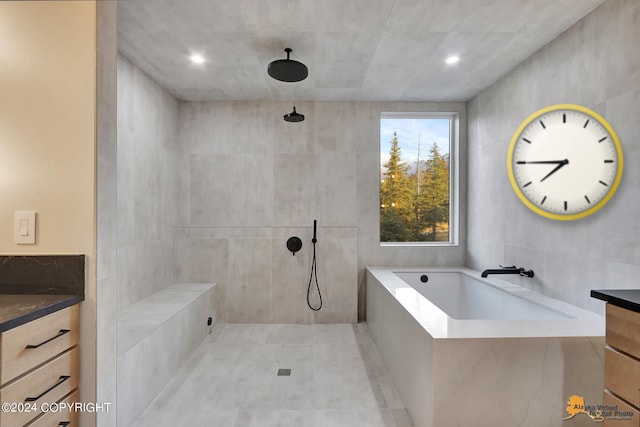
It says 7:45
